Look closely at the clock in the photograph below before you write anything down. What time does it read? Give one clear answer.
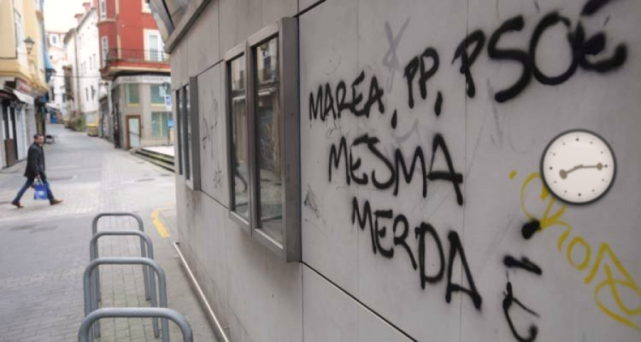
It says 8:15
